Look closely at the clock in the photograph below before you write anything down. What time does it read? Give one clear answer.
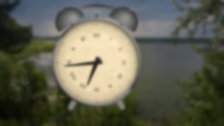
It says 6:44
